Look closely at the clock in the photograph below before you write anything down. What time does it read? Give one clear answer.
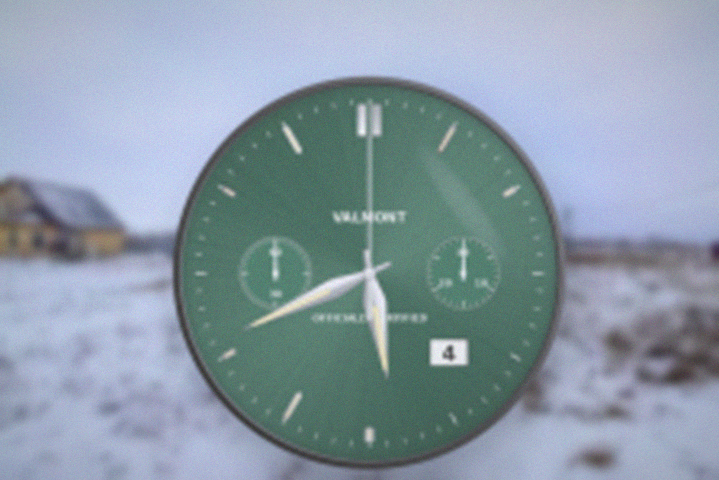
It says 5:41
